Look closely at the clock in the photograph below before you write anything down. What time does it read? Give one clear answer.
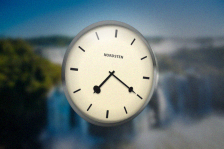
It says 7:20
